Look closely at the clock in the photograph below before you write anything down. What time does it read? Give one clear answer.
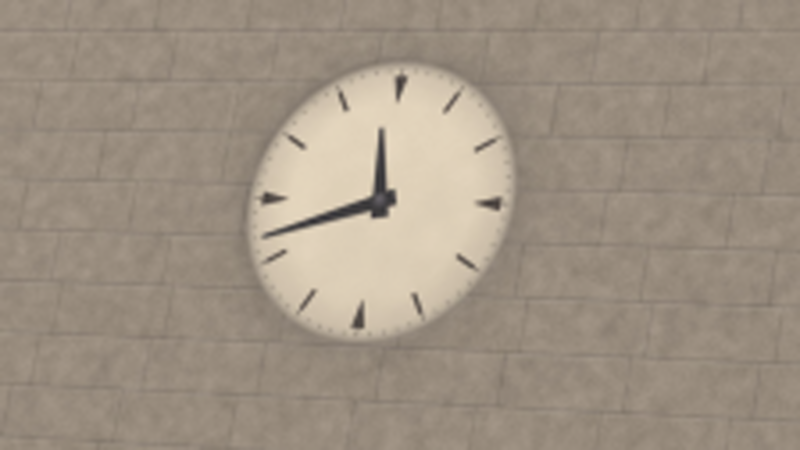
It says 11:42
